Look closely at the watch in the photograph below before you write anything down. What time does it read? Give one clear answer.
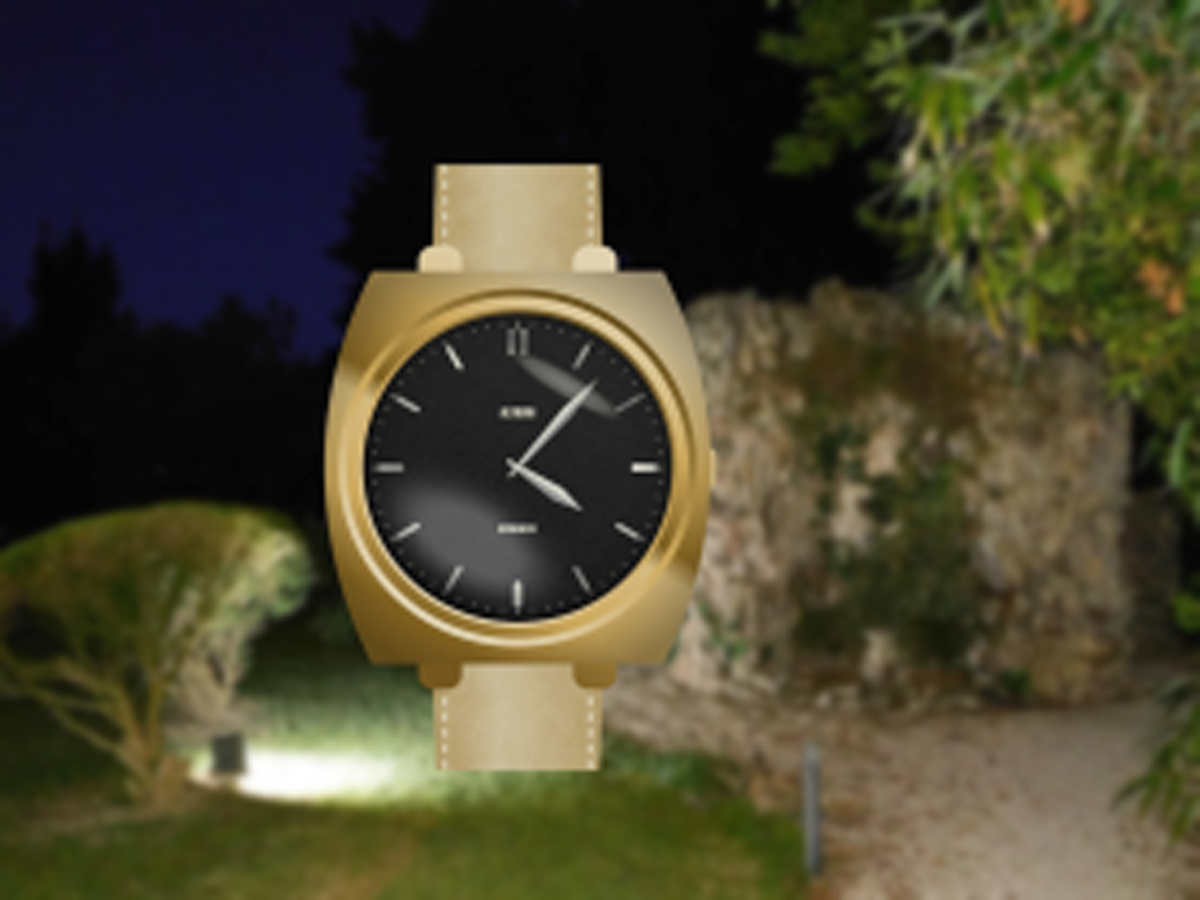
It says 4:07
